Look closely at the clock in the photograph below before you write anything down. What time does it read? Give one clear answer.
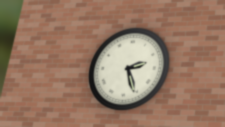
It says 2:26
